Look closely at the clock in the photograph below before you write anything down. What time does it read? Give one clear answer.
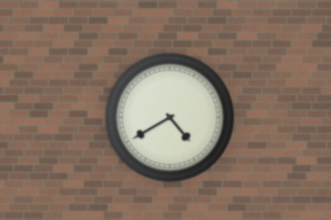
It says 4:40
